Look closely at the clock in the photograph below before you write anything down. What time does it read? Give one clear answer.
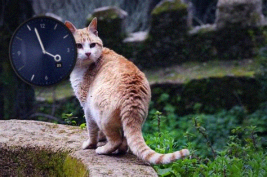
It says 3:57
